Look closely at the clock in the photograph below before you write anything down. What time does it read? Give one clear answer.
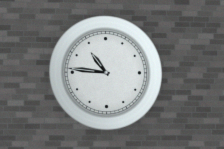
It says 10:46
